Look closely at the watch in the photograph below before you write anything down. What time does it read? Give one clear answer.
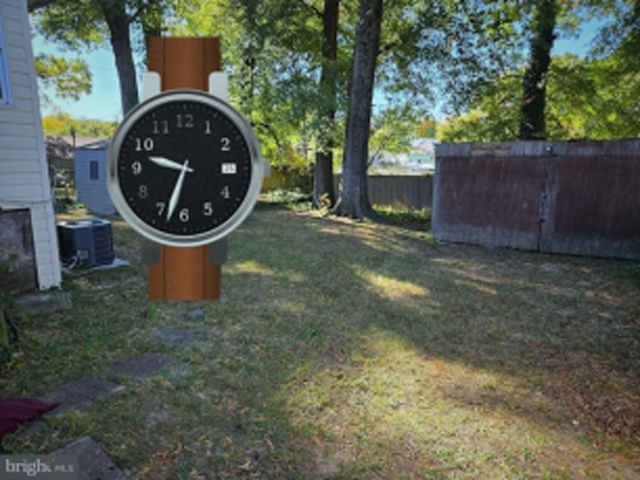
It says 9:33
